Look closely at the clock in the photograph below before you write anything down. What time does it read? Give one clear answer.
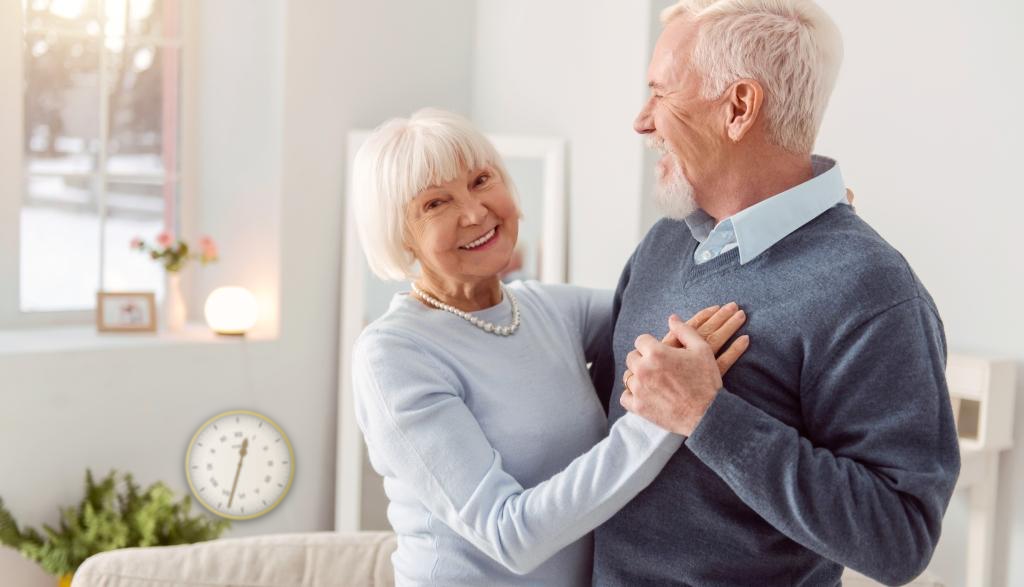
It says 12:33
